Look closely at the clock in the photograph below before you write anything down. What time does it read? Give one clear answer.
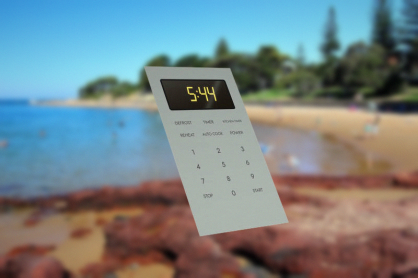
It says 5:44
